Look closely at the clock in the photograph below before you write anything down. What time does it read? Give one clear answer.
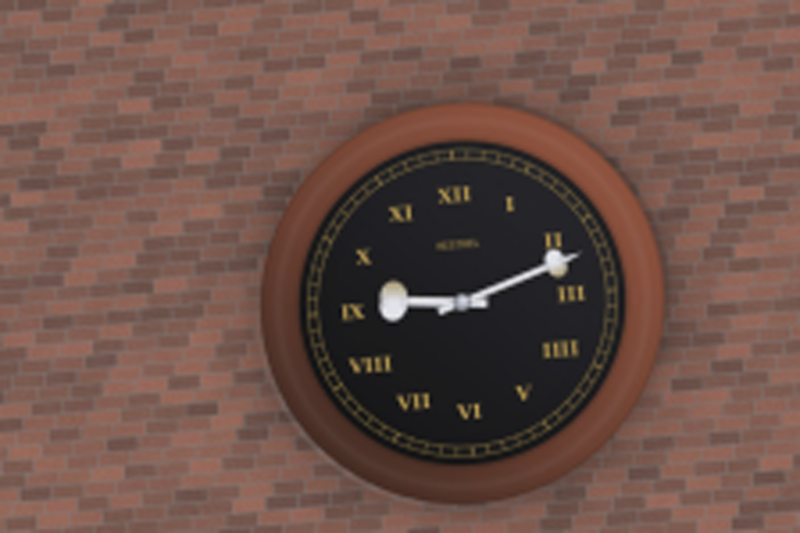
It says 9:12
